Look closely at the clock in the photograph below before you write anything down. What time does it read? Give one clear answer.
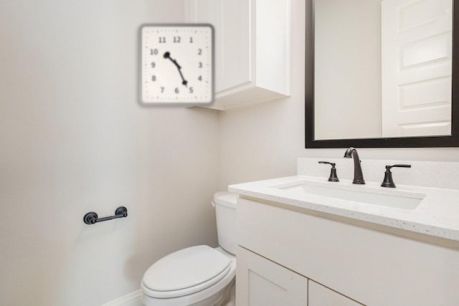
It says 10:26
